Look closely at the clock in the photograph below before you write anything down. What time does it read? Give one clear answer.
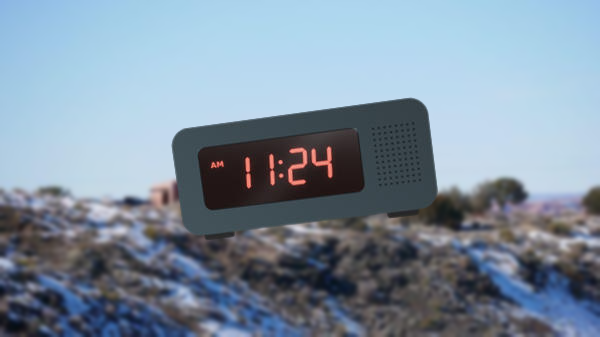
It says 11:24
